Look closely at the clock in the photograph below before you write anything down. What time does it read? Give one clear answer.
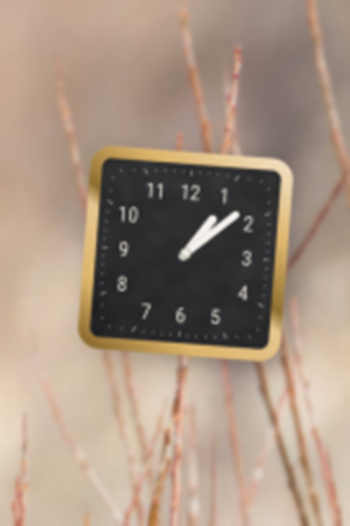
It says 1:08
